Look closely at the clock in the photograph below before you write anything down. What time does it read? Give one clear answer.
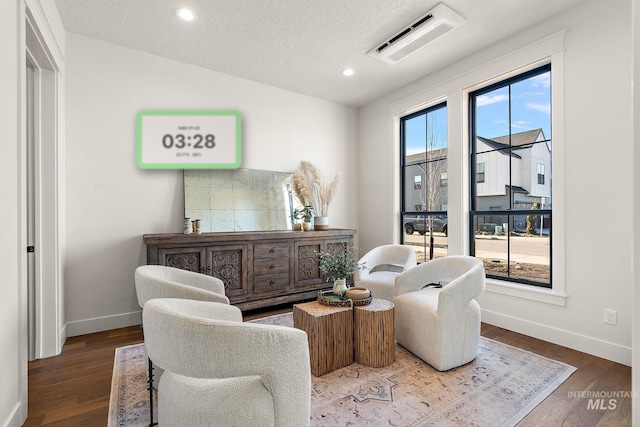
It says 3:28
